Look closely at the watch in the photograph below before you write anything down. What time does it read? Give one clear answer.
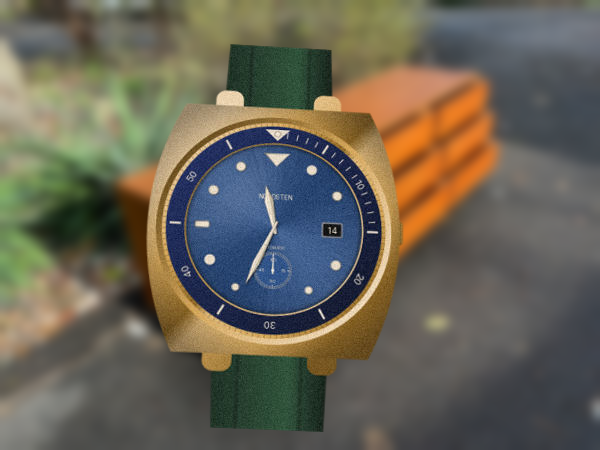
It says 11:34
